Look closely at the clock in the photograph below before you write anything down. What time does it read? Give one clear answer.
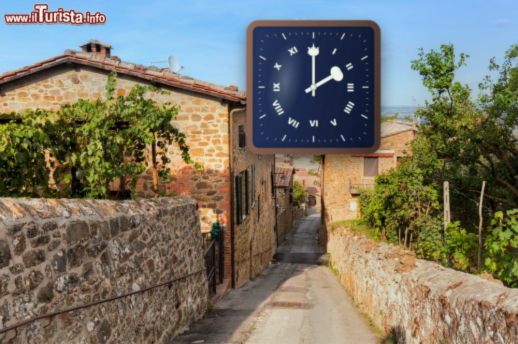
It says 2:00
